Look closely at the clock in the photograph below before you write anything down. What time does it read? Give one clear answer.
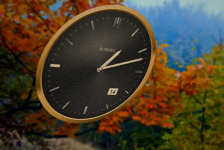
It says 1:12
